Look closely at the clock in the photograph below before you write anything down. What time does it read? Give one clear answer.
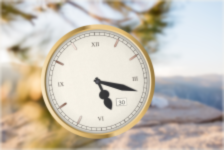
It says 5:18
